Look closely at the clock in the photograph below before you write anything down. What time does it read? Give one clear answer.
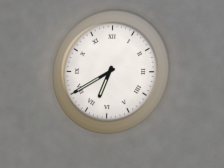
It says 6:40
